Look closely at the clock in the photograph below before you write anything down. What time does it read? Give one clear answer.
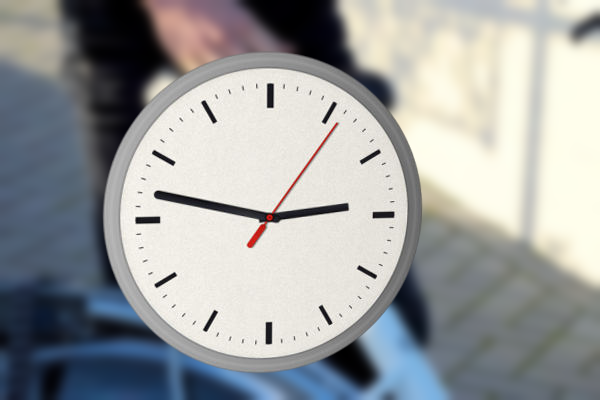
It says 2:47:06
